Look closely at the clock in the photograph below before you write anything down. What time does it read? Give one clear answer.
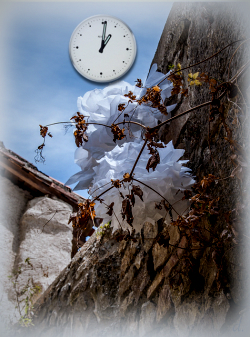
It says 1:01
